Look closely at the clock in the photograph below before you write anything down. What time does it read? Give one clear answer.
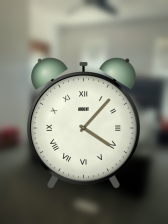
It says 4:07
